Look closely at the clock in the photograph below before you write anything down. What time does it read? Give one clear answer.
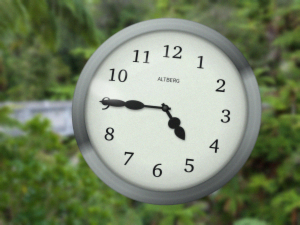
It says 4:45
